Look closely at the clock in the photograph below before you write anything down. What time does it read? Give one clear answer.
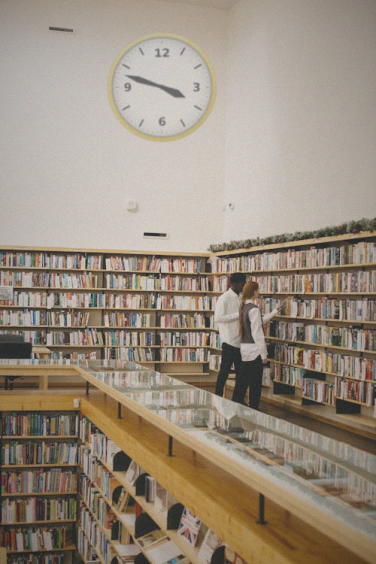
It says 3:48
